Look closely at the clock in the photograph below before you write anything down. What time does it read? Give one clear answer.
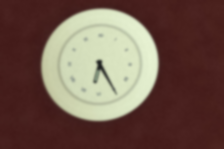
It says 6:25
